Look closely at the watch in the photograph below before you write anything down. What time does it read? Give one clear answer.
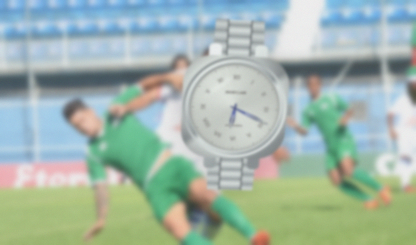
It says 6:19
